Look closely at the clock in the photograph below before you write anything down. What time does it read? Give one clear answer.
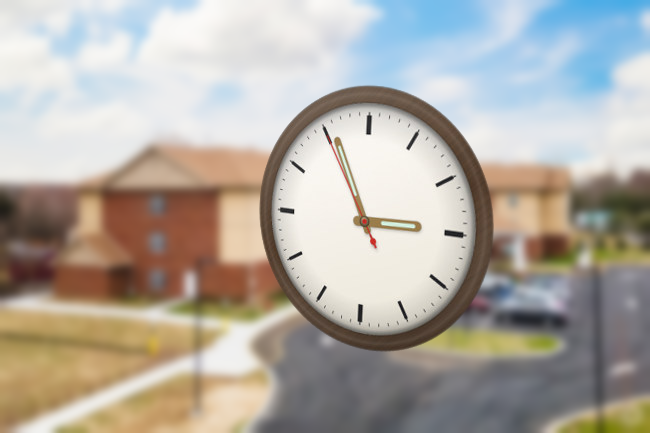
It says 2:55:55
